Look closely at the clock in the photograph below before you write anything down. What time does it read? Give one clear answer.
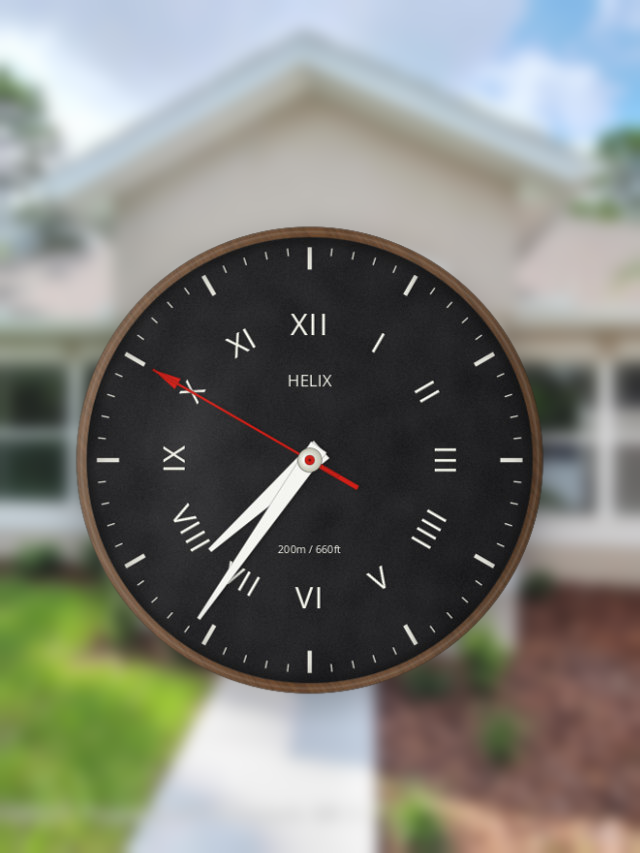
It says 7:35:50
